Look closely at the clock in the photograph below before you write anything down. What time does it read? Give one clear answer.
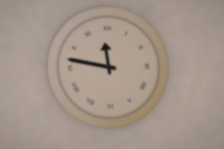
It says 11:47
